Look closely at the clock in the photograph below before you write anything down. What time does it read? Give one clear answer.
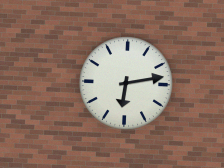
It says 6:13
